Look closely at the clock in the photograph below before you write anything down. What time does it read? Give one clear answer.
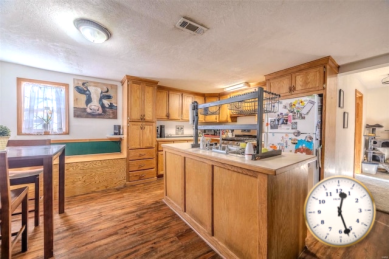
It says 12:27
